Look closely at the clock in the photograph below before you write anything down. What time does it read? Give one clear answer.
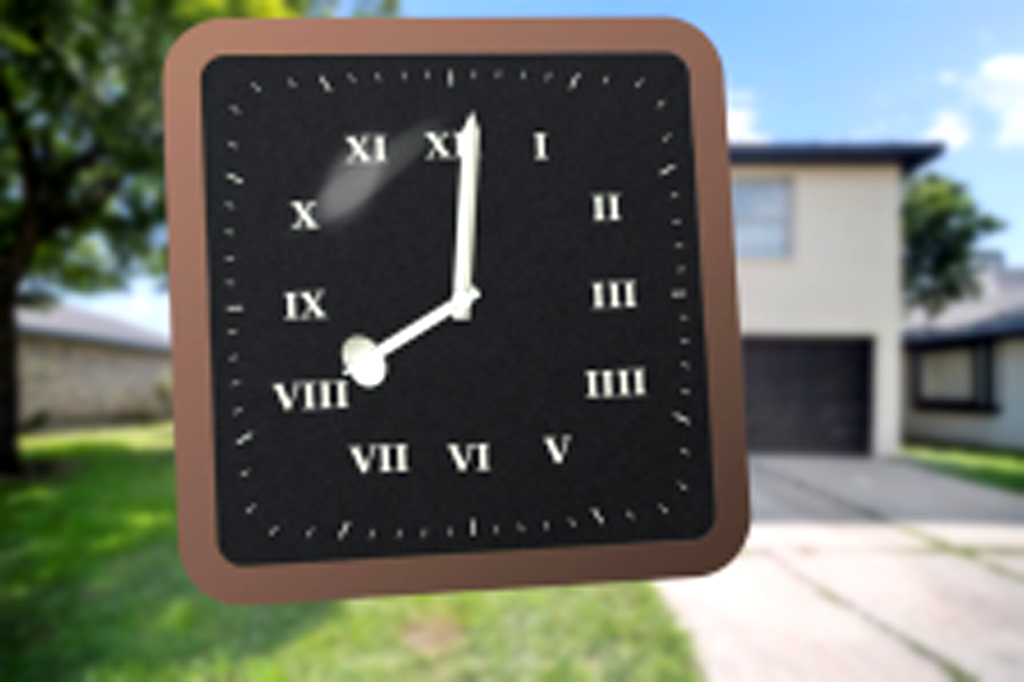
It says 8:01
